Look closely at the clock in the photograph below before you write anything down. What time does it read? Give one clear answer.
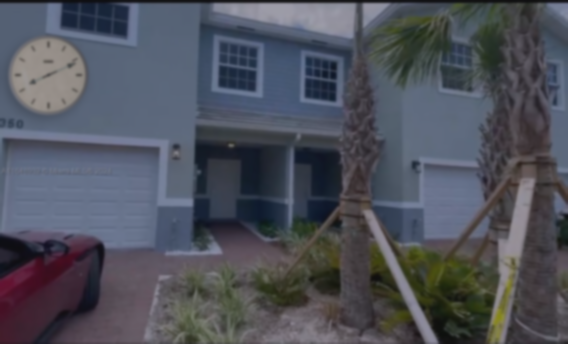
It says 8:11
